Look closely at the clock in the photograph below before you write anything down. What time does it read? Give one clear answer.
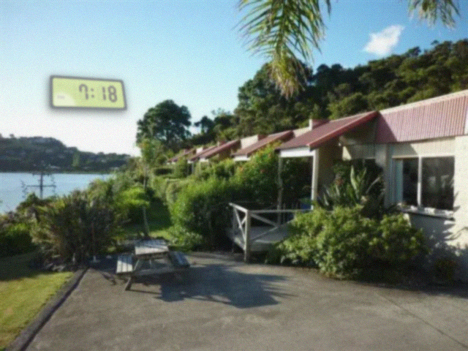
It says 7:18
